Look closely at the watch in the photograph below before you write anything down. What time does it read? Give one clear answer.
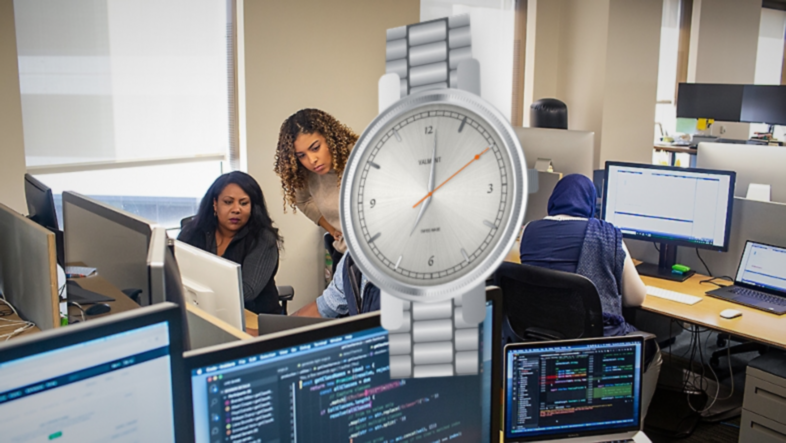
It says 7:01:10
